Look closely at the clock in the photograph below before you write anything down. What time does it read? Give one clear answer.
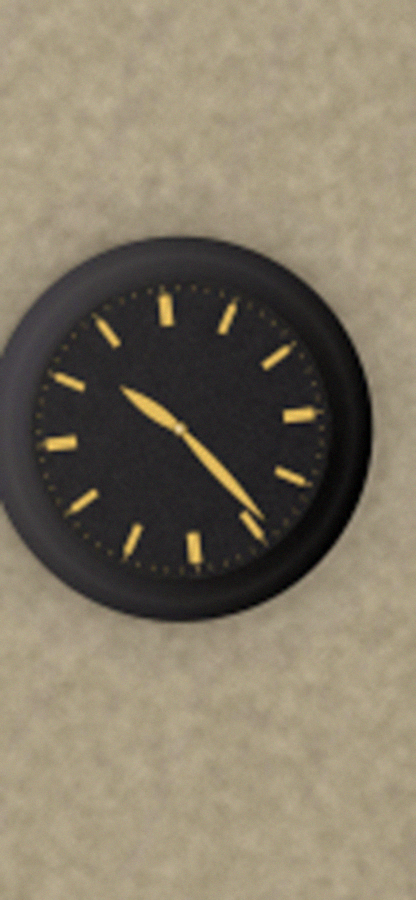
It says 10:24
